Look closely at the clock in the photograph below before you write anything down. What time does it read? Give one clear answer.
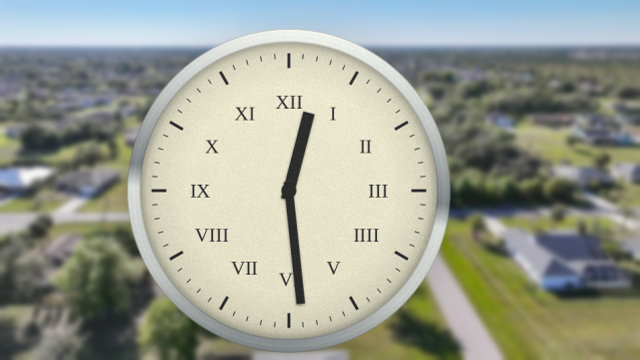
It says 12:29
